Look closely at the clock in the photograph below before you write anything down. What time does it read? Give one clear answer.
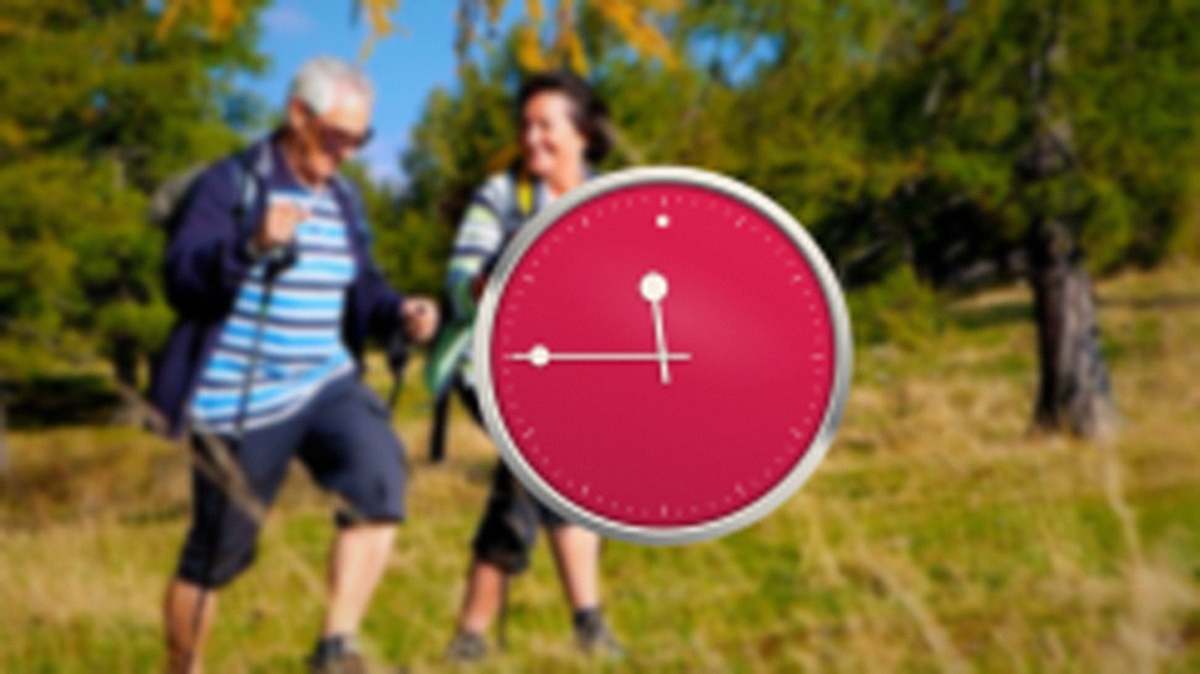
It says 11:45
